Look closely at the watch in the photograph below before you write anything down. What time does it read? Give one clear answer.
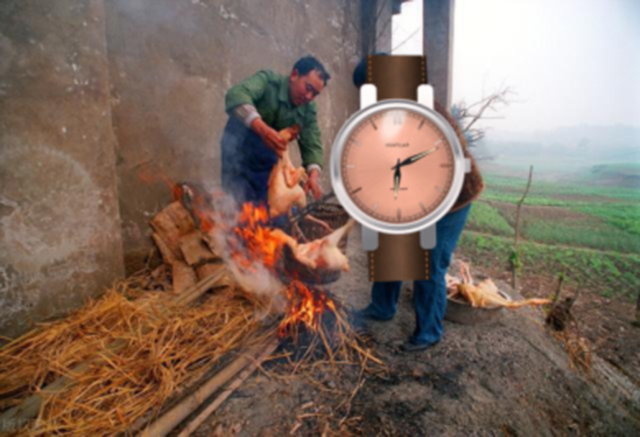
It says 6:11
